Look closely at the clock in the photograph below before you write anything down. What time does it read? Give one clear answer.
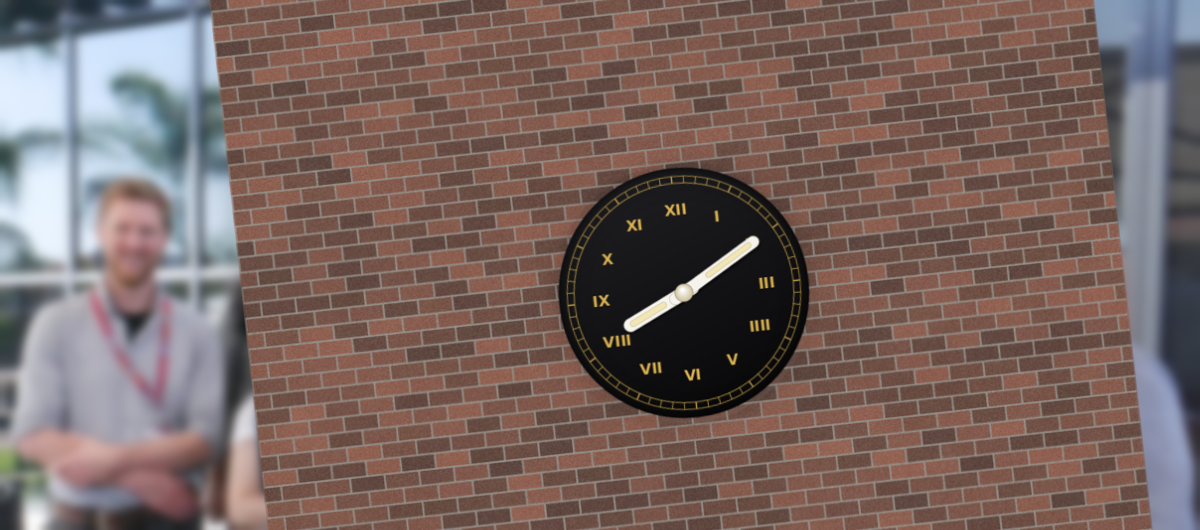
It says 8:10
